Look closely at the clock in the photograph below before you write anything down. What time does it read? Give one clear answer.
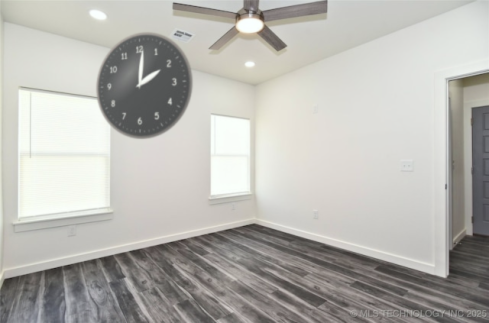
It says 2:01
